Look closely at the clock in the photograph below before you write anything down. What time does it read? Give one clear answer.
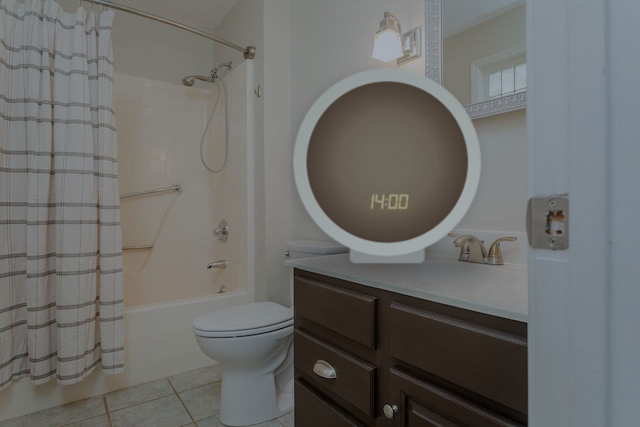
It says 14:00
